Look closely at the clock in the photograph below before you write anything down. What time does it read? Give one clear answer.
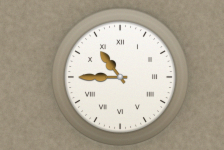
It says 10:45
